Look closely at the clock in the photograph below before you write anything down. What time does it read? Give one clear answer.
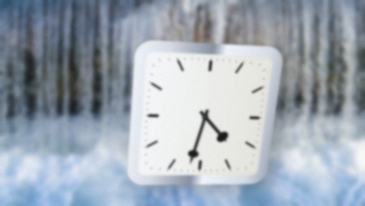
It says 4:32
